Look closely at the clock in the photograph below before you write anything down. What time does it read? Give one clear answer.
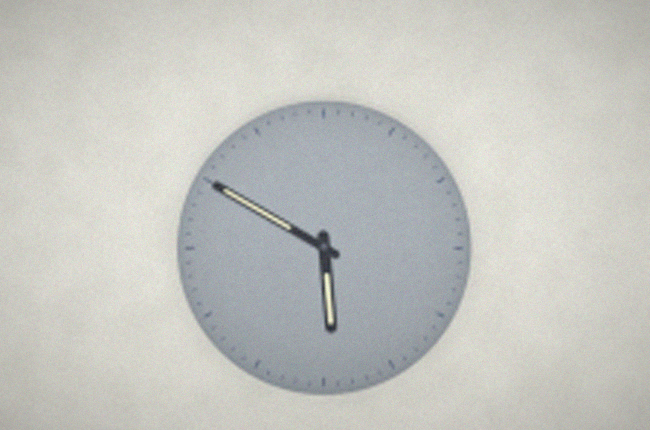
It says 5:50
